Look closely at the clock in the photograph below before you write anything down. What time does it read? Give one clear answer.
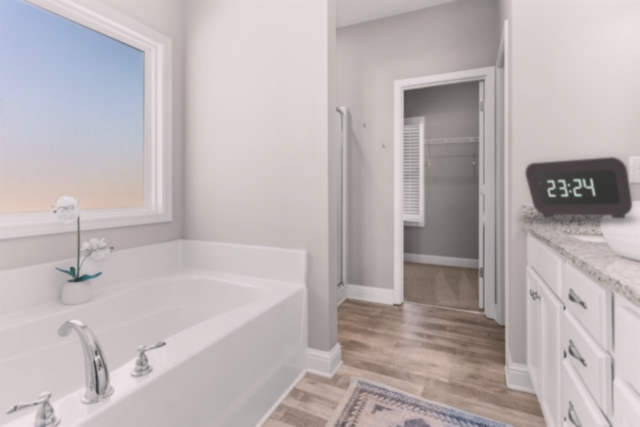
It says 23:24
